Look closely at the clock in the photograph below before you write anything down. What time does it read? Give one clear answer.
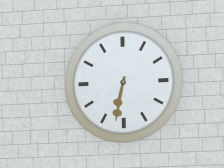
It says 6:32
